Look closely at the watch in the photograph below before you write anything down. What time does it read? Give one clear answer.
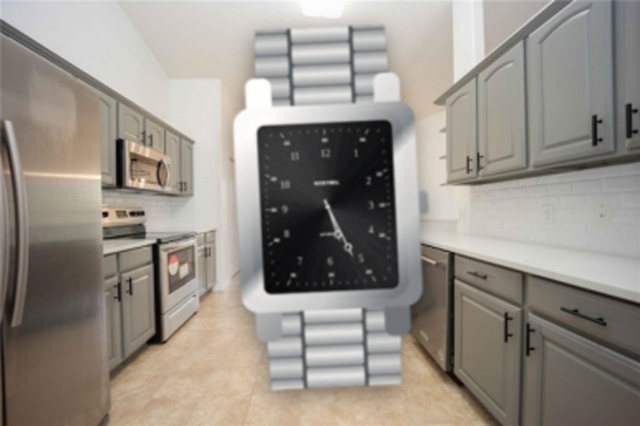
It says 5:26
